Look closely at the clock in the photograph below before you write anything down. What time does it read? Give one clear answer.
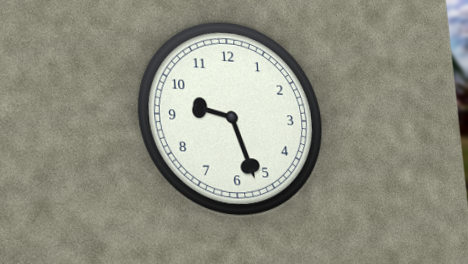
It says 9:27
